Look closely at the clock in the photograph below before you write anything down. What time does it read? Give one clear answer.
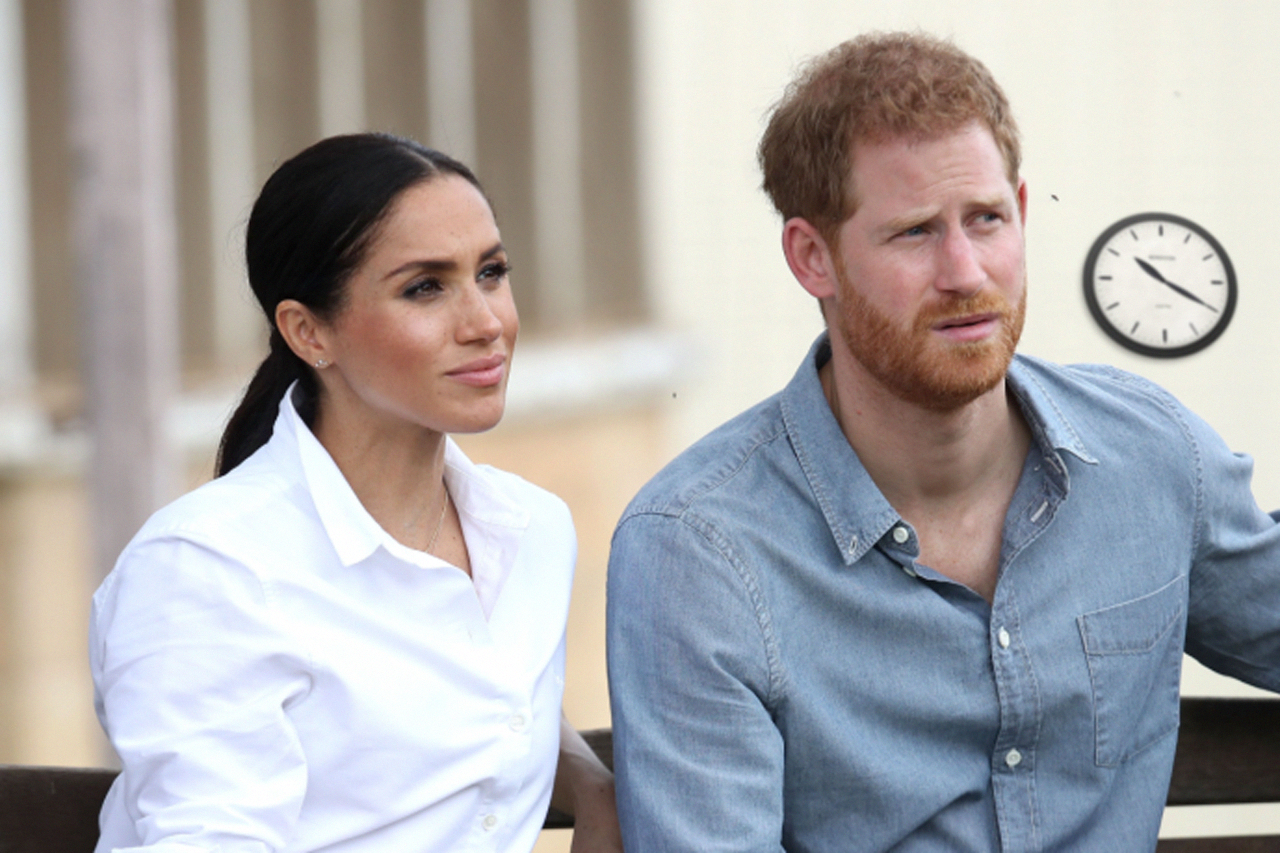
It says 10:20
